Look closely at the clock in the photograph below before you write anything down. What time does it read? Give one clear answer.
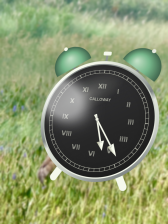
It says 5:24
